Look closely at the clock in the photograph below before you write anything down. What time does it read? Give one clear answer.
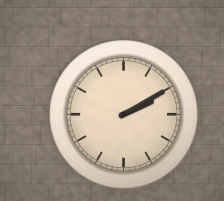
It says 2:10
